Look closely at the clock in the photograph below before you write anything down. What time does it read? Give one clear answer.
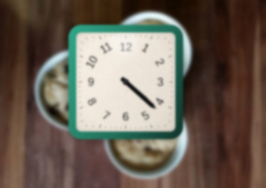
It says 4:22
